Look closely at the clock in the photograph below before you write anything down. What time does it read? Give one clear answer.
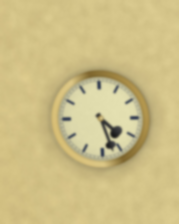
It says 4:27
